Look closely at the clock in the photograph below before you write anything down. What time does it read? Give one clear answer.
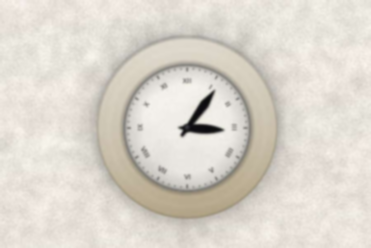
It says 3:06
